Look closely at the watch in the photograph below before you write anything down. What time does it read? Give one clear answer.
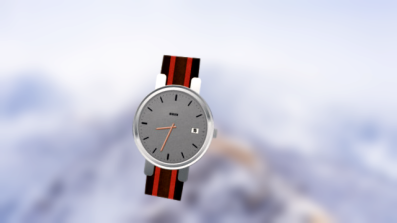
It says 8:33
